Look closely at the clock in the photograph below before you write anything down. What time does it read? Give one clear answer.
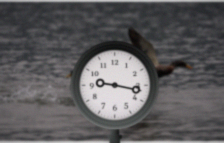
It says 9:17
